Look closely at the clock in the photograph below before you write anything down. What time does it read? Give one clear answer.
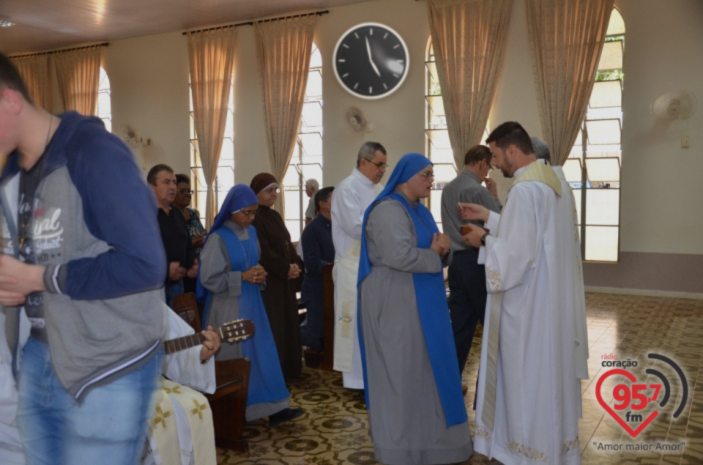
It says 4:58
